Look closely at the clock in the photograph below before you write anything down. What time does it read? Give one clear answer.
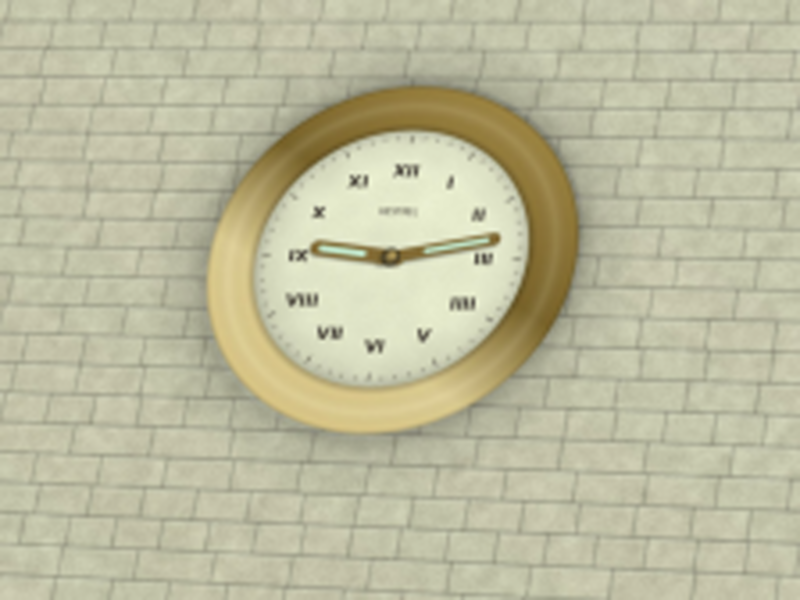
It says 9:13
